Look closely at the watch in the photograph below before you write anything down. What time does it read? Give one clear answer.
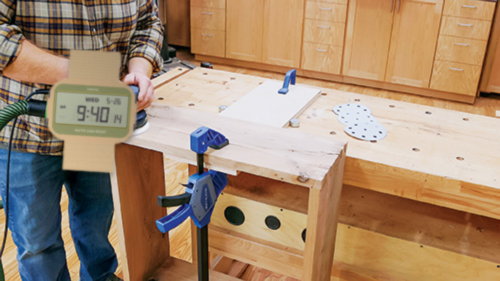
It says 9:40
